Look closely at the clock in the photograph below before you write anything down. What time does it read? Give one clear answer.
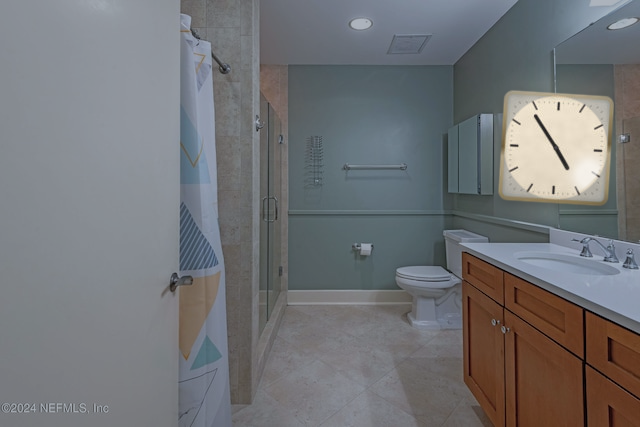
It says 4:54
